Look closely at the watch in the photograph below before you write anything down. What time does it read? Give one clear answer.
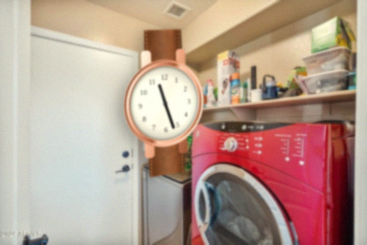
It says 11:27
